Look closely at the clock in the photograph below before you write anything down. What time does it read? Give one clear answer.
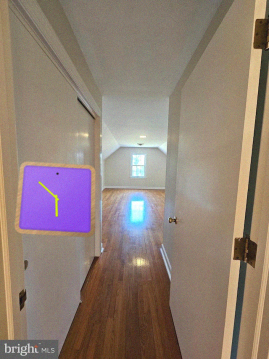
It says 5:52
